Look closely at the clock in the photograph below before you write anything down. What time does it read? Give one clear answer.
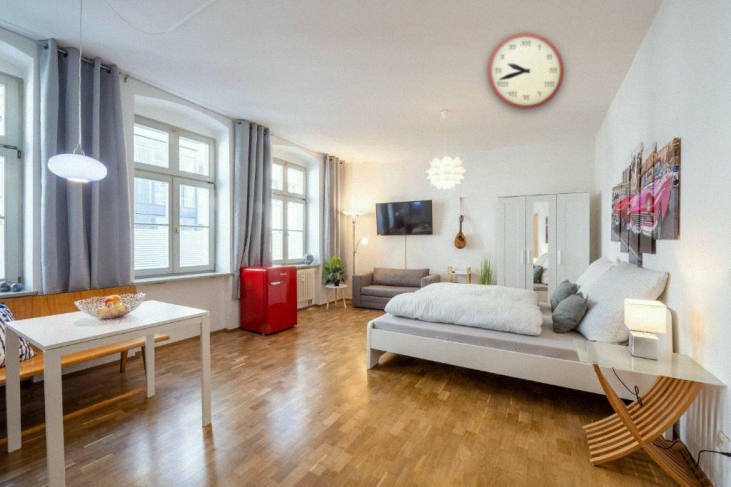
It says 9:42
